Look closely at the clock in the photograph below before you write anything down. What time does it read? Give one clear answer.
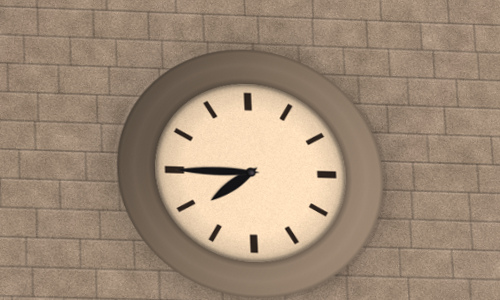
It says 7:45
